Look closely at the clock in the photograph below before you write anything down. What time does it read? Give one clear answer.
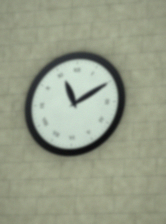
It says 11:10
